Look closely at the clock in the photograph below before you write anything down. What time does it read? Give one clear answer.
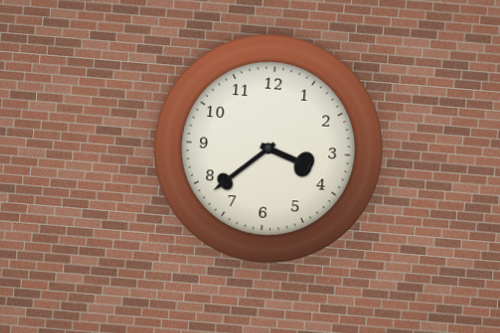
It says 3:38
